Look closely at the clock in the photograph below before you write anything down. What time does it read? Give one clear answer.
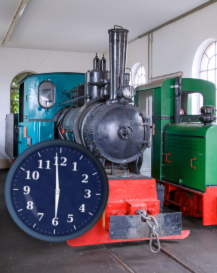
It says 5:59
